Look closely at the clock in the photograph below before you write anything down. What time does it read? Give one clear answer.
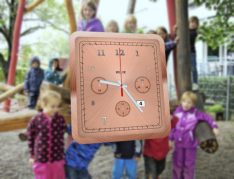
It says 9:24
